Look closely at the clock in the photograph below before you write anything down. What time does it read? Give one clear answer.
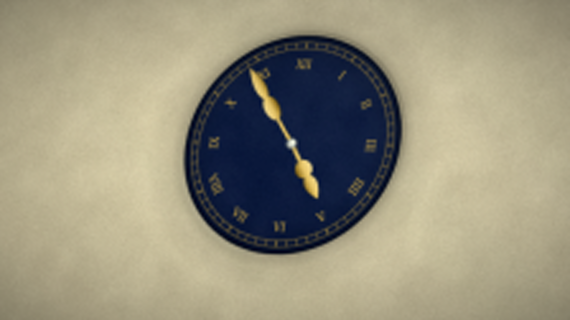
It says 4:54
